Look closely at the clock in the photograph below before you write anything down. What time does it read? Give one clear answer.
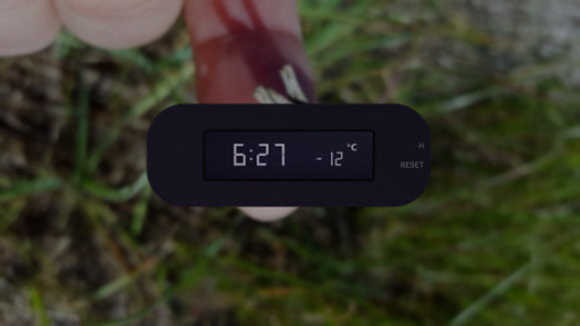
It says 6:27
